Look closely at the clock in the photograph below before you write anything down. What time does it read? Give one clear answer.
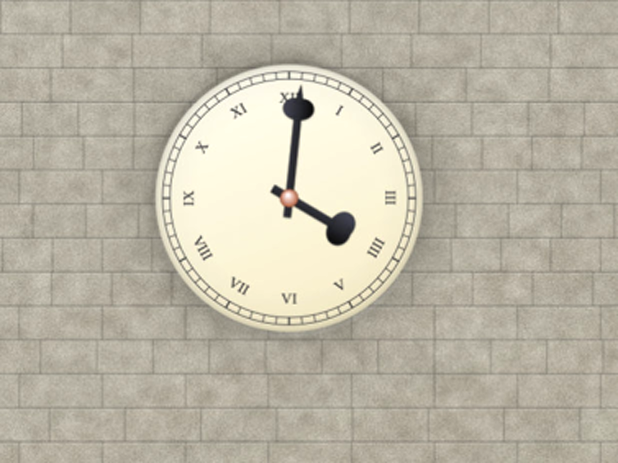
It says 4:01
